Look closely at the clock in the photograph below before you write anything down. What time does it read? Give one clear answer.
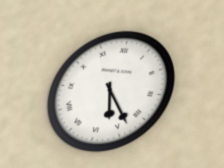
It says 5:23
